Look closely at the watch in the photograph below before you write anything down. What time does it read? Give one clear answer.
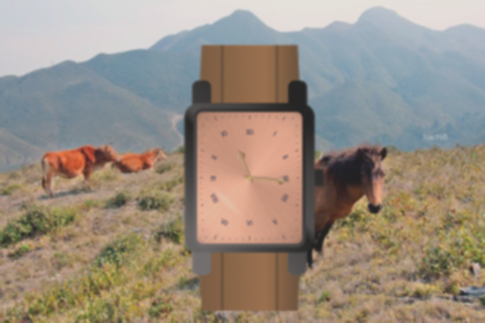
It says 11:16
